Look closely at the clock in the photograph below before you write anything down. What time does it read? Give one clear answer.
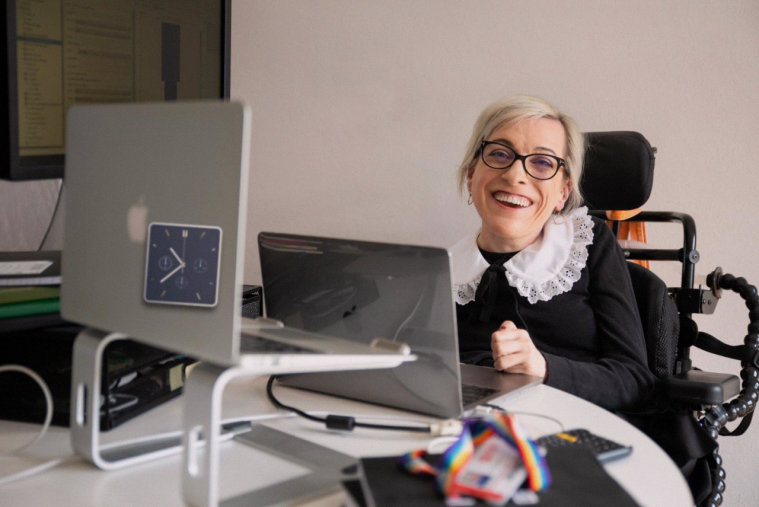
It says 10:38
